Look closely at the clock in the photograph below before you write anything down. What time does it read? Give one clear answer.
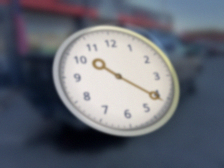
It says 10:21
